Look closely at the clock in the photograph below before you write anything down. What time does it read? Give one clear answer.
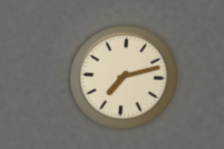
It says 7:12
